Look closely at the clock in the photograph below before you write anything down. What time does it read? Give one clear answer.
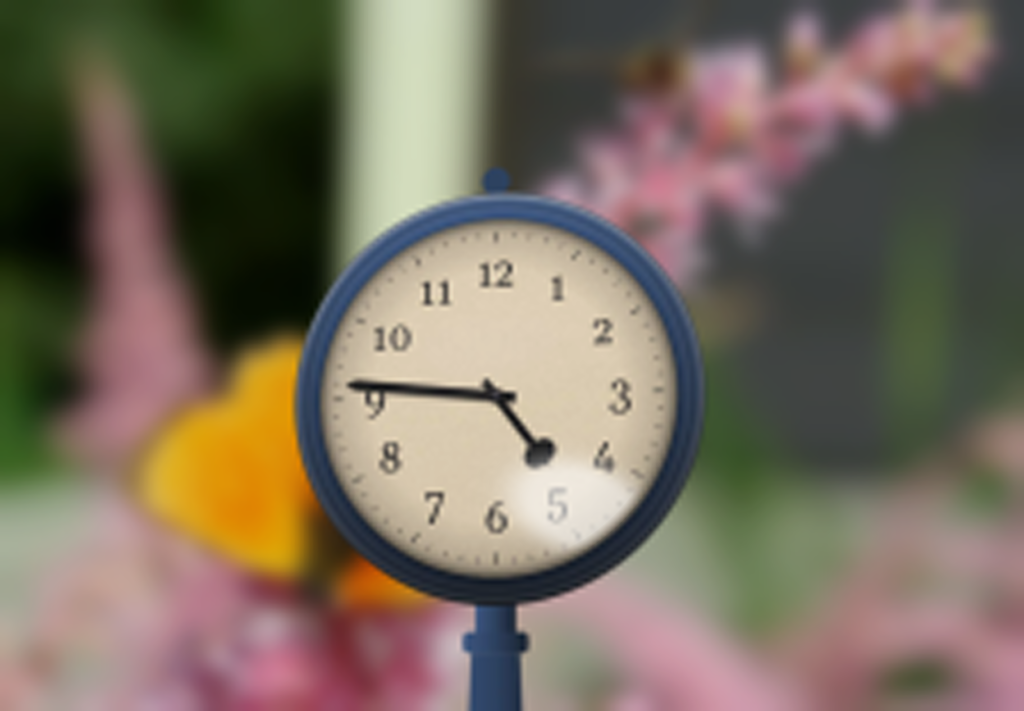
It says 4:46
